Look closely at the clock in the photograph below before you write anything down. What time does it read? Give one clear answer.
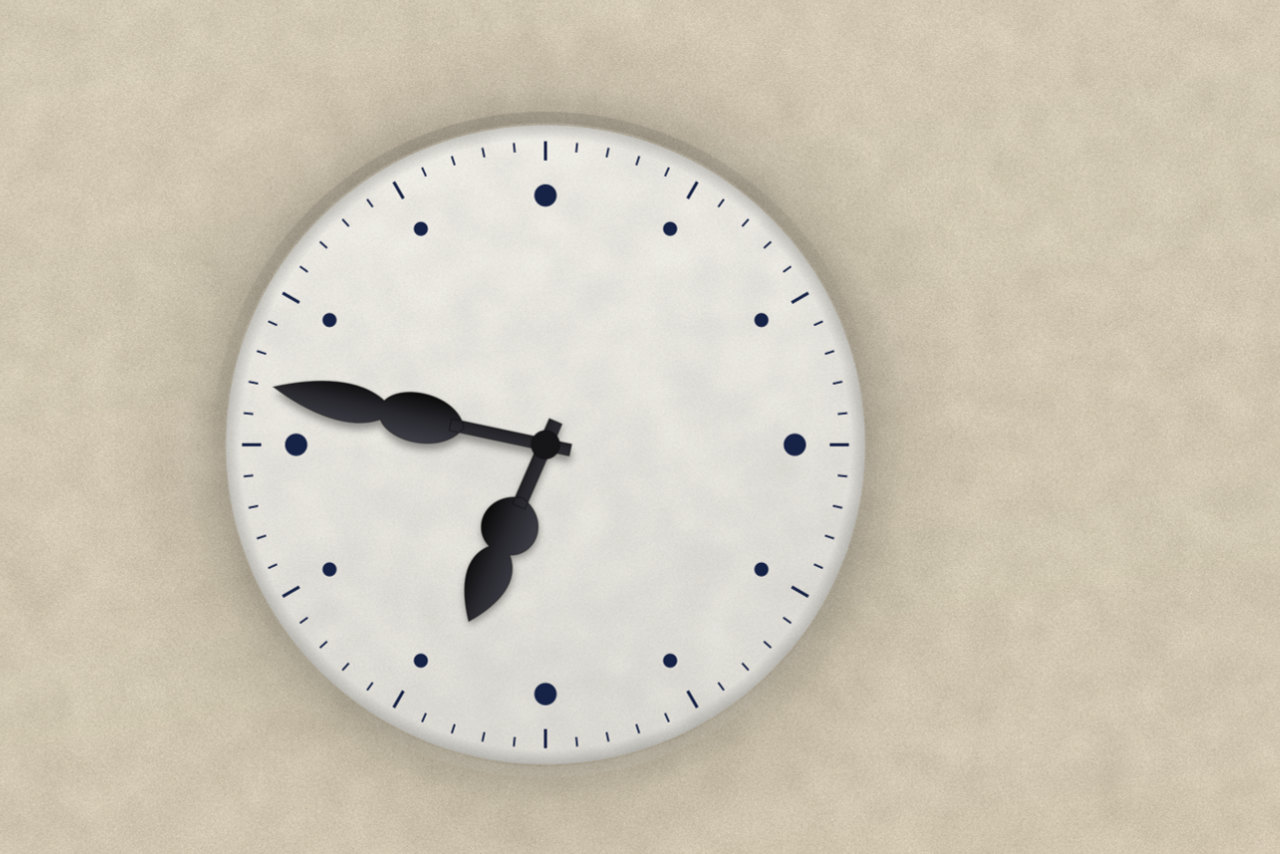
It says 6:47
